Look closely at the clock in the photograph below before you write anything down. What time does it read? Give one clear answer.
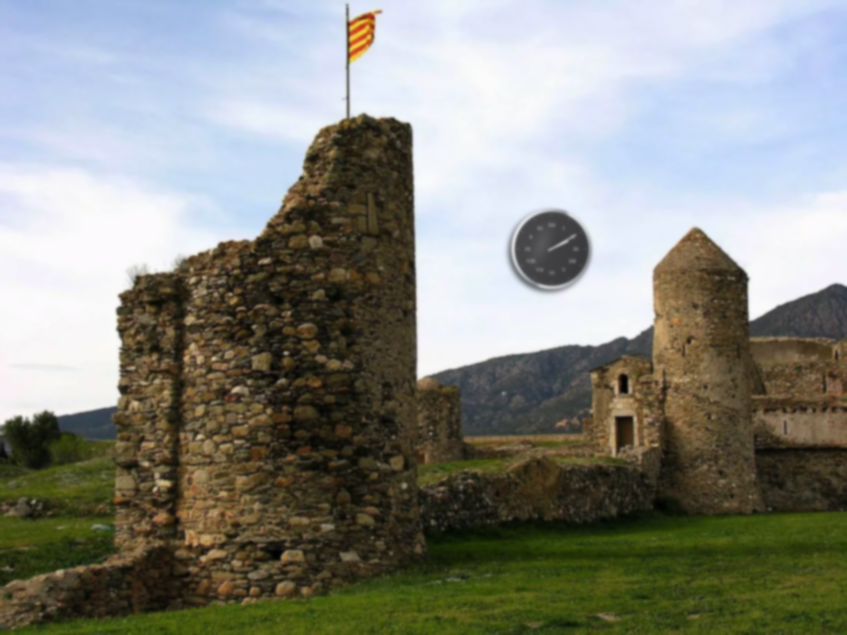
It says 2:10
